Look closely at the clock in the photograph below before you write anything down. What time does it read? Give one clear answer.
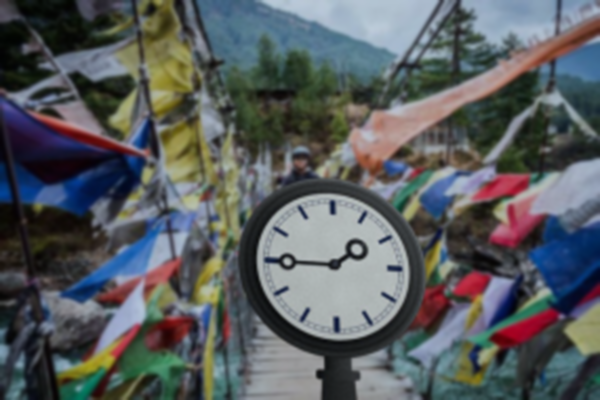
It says 1:45
